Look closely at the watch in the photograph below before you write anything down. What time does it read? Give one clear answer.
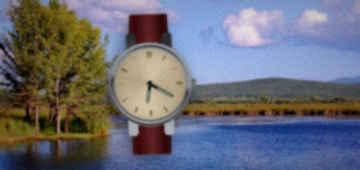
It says 6:20
